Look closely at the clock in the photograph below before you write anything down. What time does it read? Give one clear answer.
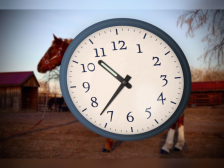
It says 10:37
